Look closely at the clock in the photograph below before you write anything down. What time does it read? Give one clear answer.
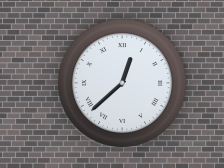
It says 12:38
